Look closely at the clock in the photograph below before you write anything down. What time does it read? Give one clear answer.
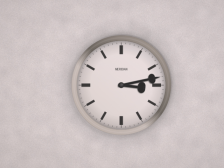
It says 3:13
